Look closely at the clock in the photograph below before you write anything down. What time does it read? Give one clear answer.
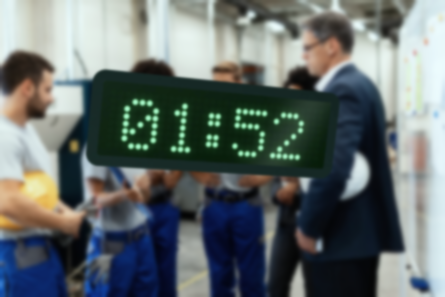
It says 1:52
